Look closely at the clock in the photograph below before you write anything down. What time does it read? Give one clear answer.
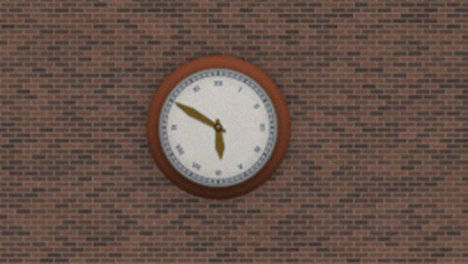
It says 5:50
